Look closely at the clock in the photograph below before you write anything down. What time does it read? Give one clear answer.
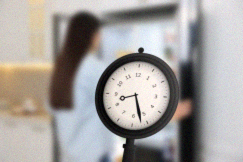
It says 8:27
